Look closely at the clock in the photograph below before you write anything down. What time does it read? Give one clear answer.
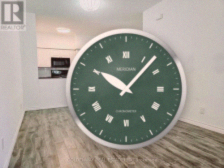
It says 10:07
